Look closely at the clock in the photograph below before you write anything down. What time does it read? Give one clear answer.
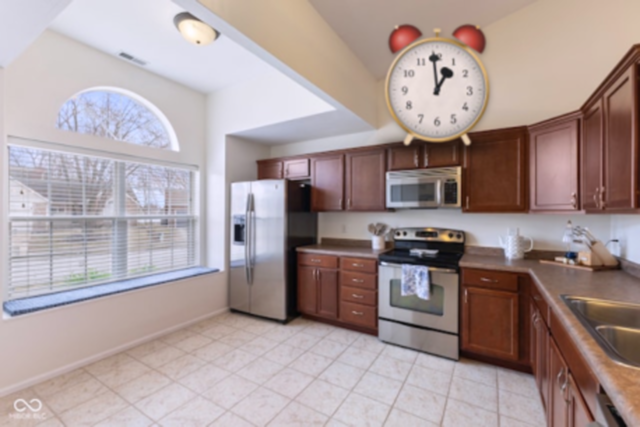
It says 12:59
